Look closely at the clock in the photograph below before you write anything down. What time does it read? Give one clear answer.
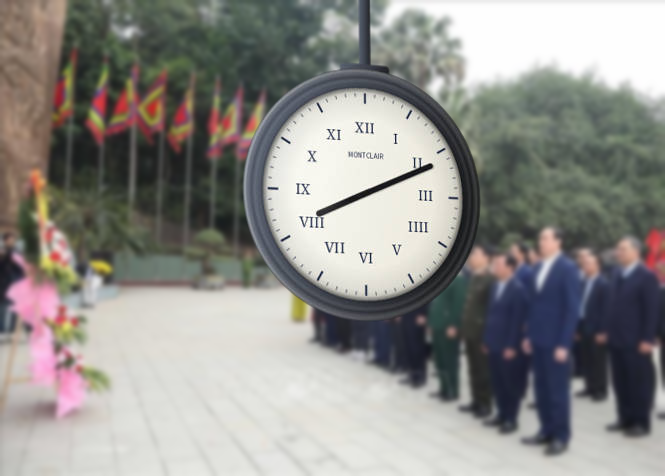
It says 8:11
